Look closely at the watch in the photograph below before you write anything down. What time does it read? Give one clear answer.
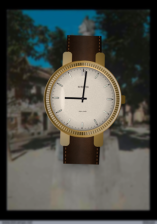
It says 9:01
